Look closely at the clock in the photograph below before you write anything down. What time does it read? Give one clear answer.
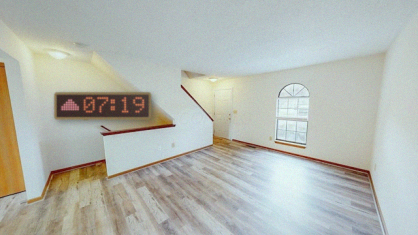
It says 7:19
